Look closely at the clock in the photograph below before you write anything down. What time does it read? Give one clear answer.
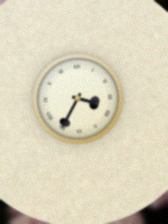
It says 3:35
